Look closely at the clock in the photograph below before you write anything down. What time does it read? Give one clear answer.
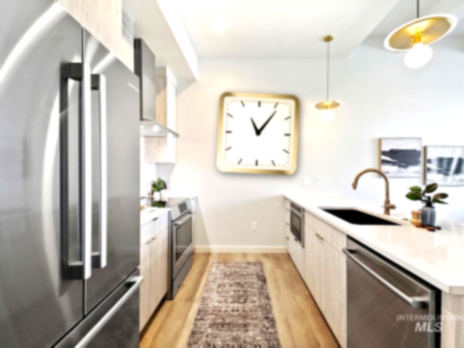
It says 11:06
